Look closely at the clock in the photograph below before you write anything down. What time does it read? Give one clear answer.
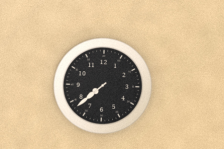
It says 7:38
